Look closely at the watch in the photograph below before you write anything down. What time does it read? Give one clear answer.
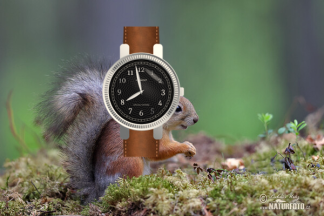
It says 7:58
